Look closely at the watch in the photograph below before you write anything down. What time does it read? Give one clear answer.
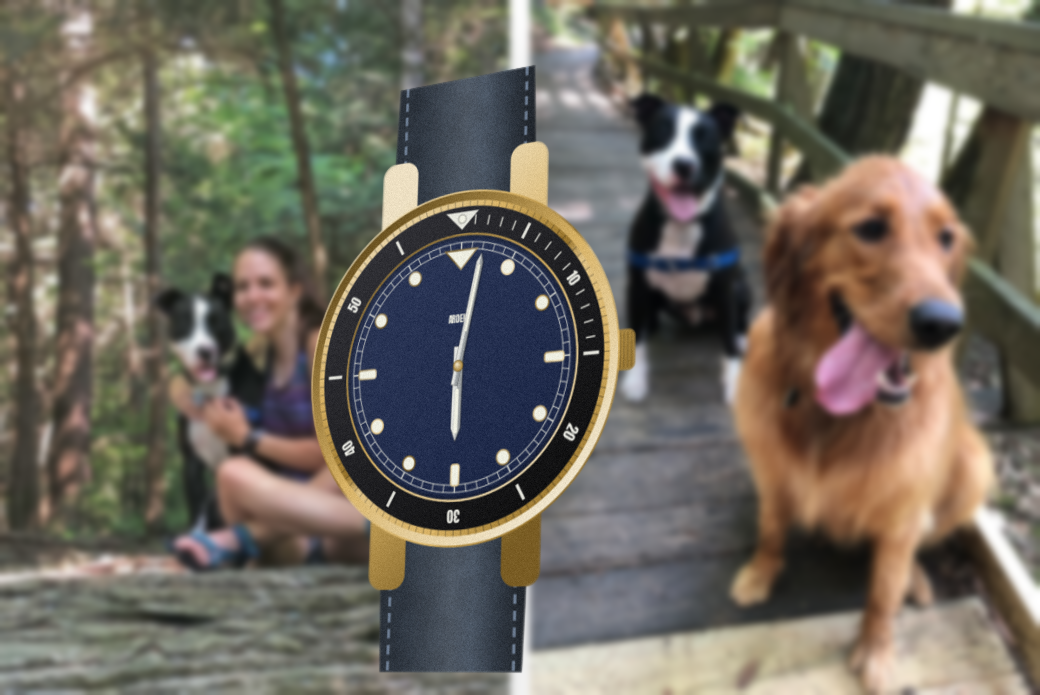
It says 6:02
